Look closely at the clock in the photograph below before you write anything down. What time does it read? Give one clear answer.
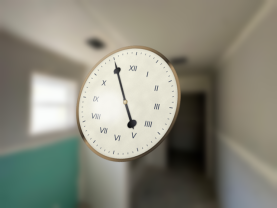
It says 4:55
